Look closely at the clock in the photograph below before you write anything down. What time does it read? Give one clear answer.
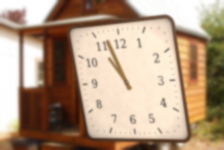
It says 10:57
